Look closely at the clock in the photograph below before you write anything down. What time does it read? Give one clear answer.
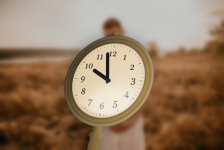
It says 9:58
